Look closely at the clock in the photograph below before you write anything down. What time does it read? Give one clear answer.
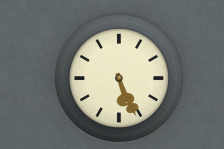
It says 5:26
